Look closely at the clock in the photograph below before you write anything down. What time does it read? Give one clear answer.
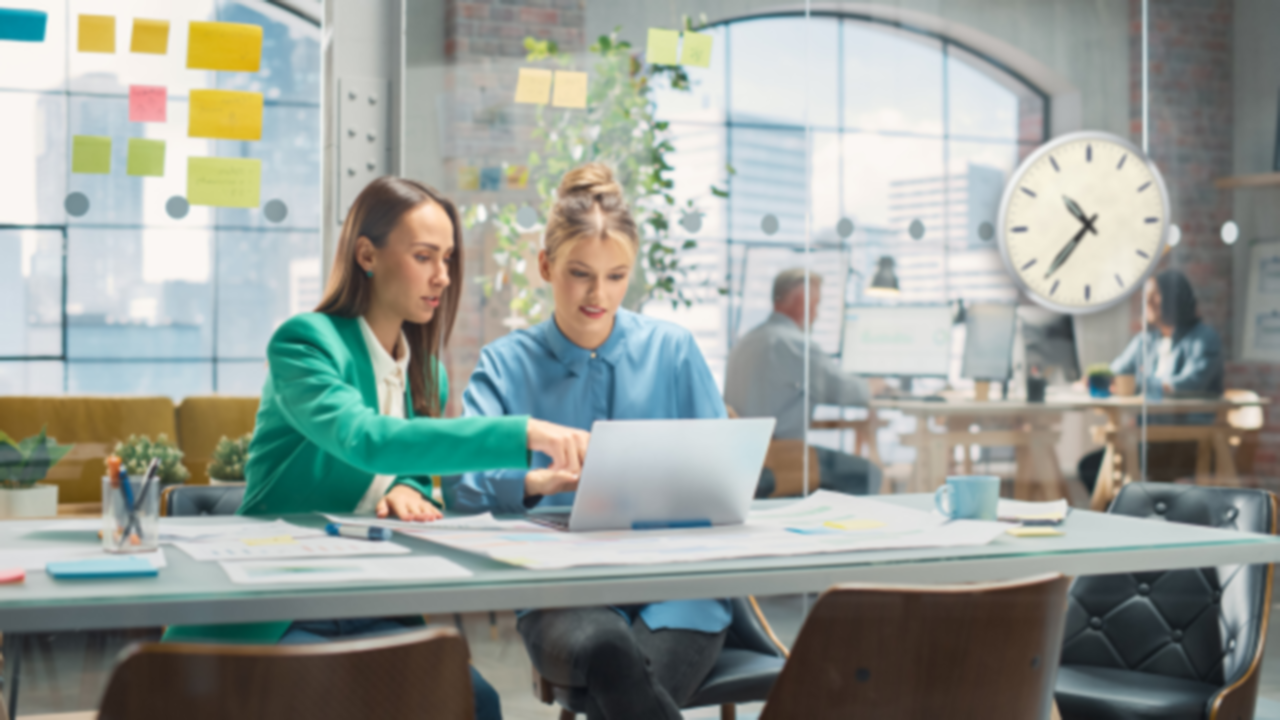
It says 10:37
